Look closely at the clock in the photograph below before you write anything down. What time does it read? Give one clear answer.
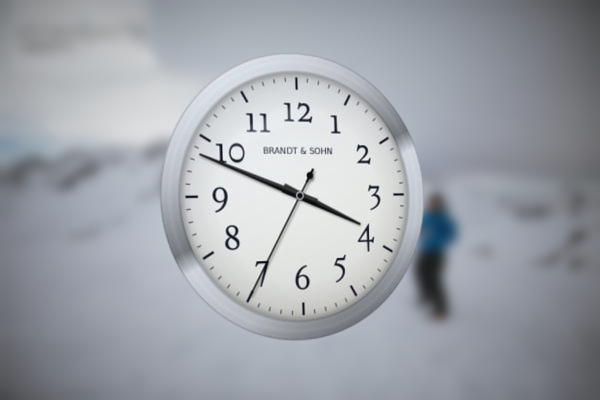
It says 3:48:35
